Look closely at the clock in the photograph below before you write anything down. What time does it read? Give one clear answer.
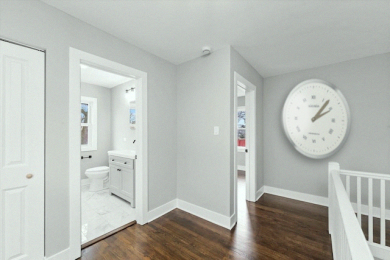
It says 2:07
